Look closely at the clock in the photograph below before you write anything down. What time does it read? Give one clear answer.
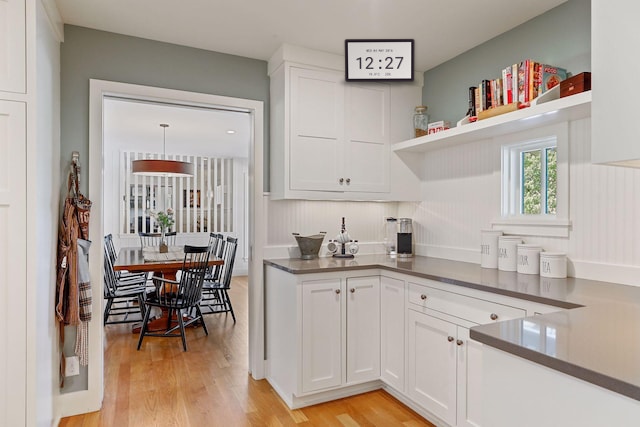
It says 12:27
